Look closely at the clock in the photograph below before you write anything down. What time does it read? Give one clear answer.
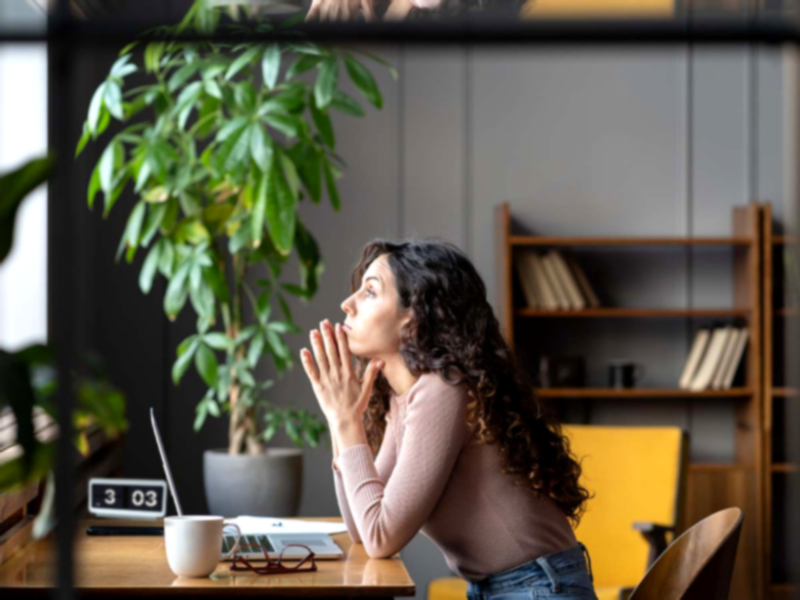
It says 3:03
